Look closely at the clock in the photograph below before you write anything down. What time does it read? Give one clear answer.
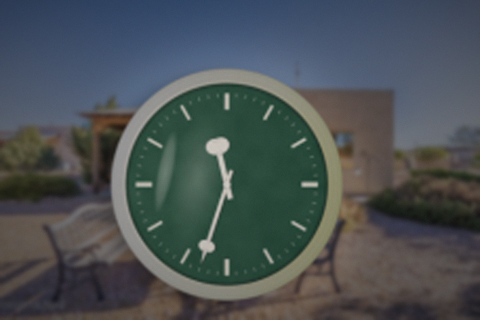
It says 11:33
